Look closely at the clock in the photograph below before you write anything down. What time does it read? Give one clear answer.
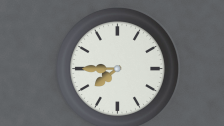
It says 7:45
